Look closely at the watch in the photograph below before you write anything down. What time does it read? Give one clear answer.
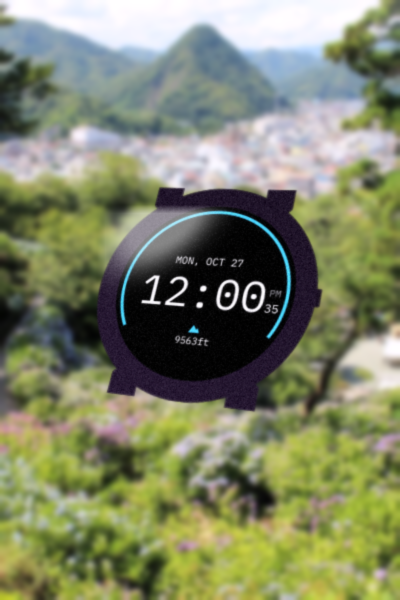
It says 12:00:35
